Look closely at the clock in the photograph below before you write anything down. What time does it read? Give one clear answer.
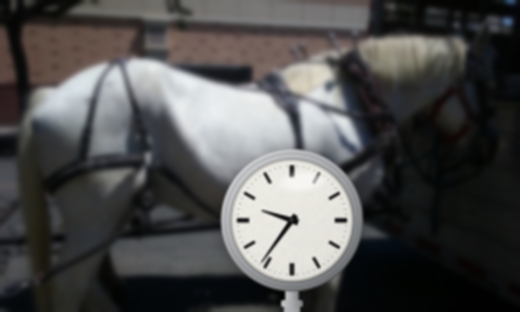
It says 9:36
